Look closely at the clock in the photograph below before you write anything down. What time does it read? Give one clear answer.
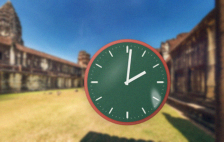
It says 2:01
